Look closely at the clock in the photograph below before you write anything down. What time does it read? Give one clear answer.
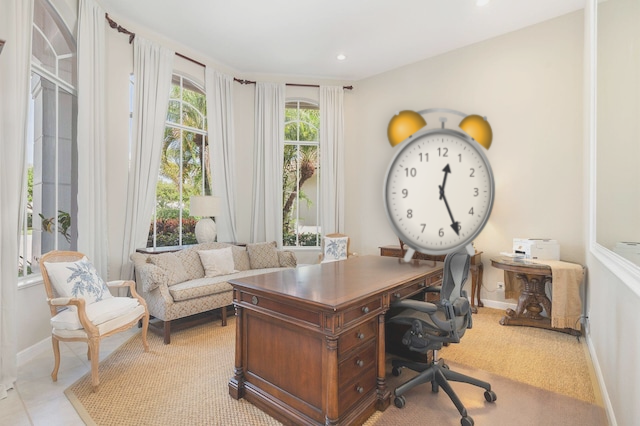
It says 12:26
